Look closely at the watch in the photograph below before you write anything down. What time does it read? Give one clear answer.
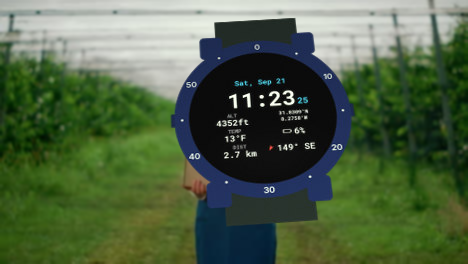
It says 11:23:25
